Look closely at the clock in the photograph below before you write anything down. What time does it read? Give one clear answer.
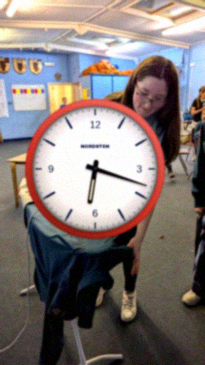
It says 6:18
